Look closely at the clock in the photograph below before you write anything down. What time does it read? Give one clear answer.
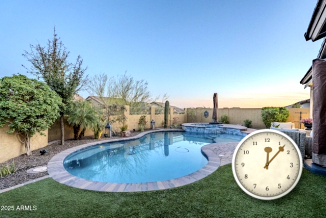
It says 12:07
